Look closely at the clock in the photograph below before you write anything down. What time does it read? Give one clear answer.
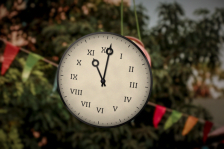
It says 11:01
